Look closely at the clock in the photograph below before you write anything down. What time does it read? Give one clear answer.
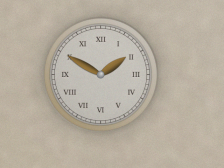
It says 1:50
